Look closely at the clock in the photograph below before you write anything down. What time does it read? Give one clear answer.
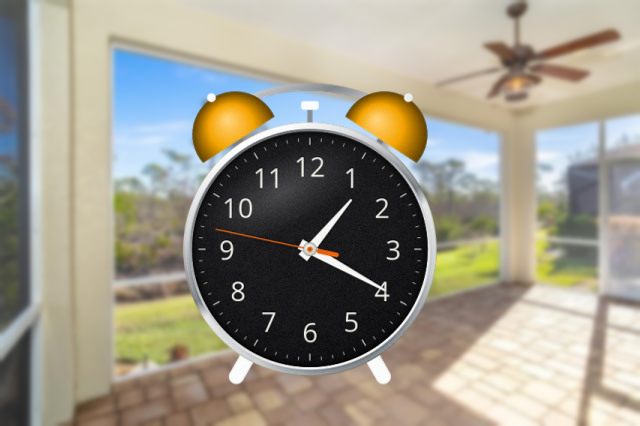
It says 1:19:47
